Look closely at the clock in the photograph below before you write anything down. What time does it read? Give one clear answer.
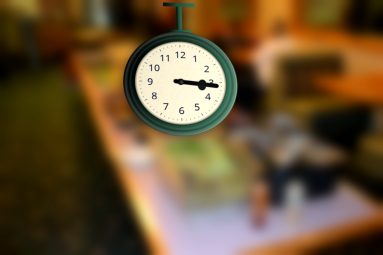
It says 3:16
